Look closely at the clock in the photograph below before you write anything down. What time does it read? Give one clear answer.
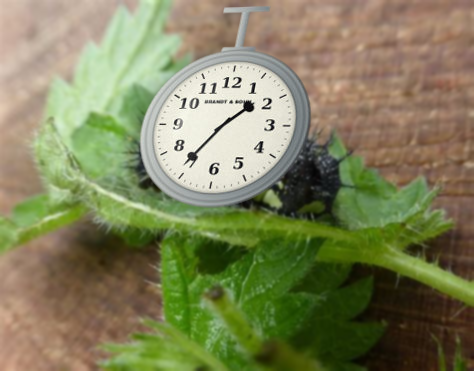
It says 1:36
